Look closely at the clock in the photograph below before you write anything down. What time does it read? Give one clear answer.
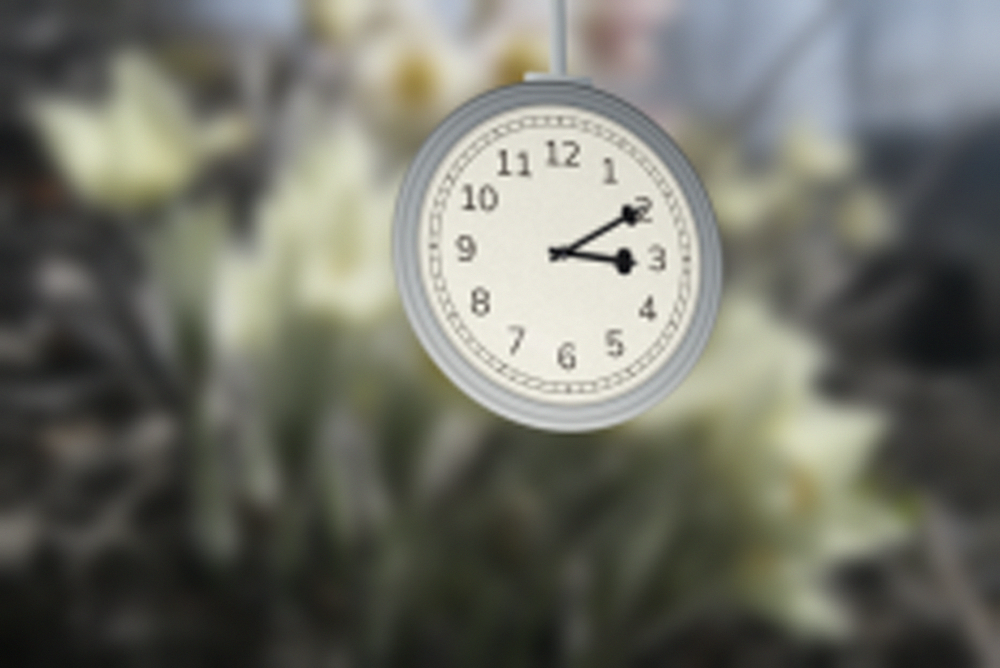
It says 3:10
